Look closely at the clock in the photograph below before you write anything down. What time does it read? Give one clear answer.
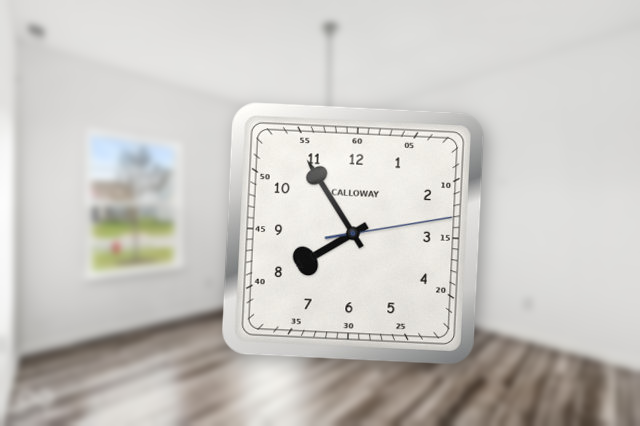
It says 7:54:13
